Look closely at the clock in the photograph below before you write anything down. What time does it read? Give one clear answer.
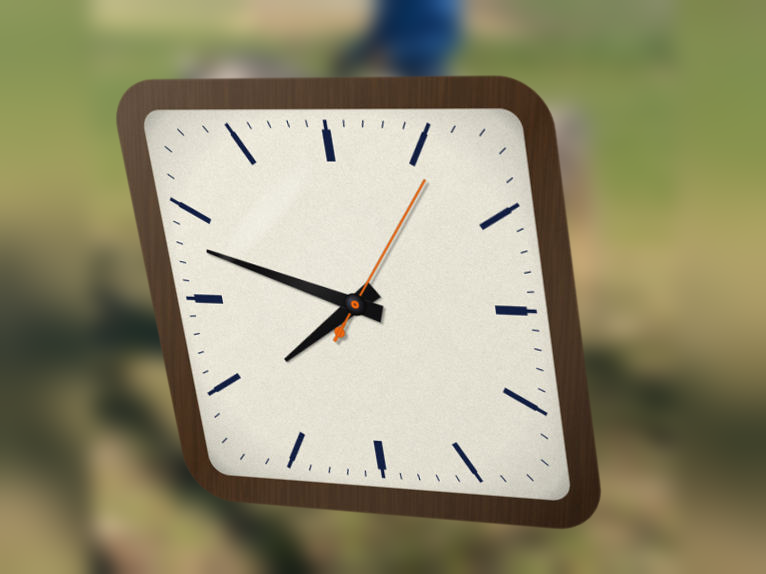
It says 7:48:06
